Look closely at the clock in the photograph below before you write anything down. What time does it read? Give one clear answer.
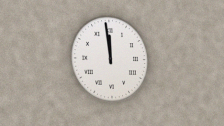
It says 11:59
